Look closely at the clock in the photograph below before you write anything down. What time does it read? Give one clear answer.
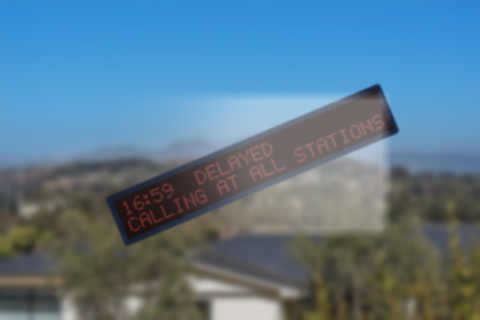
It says 16:59
